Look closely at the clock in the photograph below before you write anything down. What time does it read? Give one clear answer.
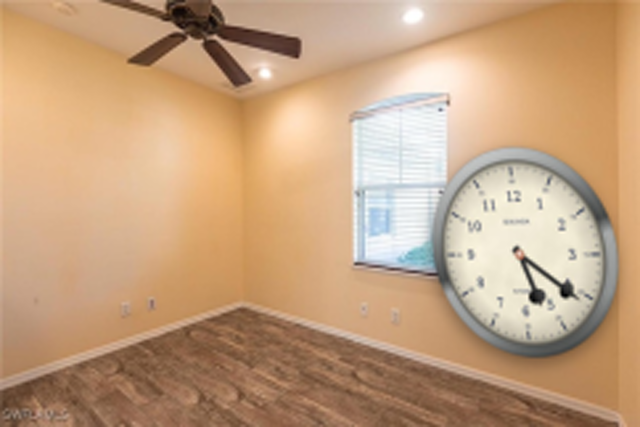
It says 5:21
